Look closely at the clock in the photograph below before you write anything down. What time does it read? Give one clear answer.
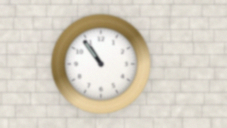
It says 10:54
